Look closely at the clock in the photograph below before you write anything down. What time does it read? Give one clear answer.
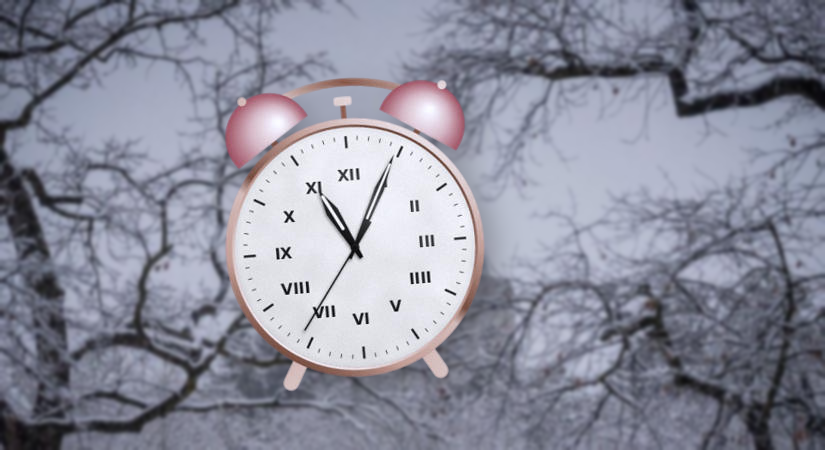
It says 11:04:36
